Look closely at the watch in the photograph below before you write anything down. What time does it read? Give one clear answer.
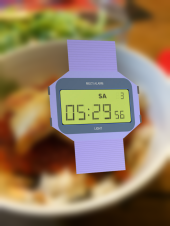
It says 5:29:56
